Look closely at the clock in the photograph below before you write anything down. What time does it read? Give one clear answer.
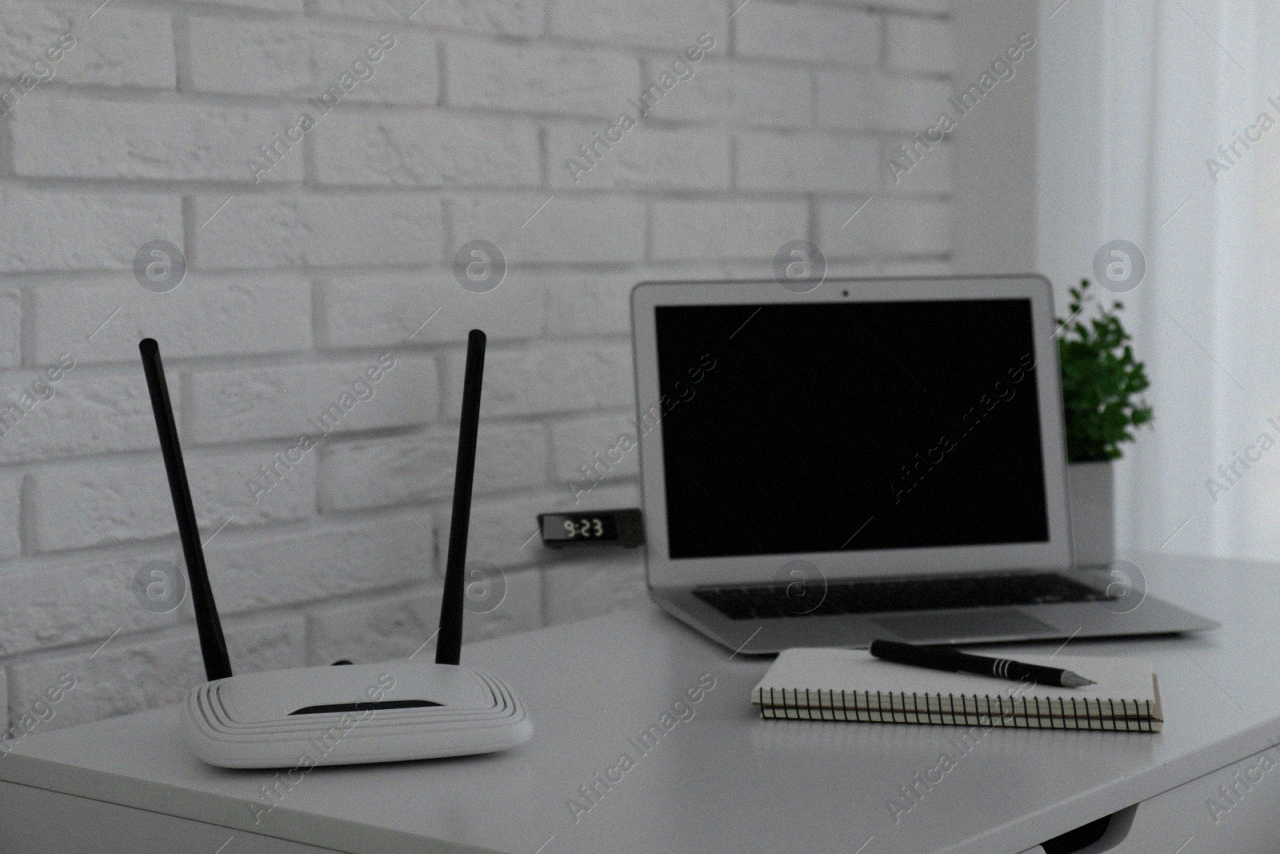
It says 9:23
